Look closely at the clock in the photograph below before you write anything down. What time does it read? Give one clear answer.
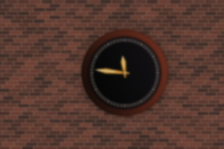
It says 11:46
